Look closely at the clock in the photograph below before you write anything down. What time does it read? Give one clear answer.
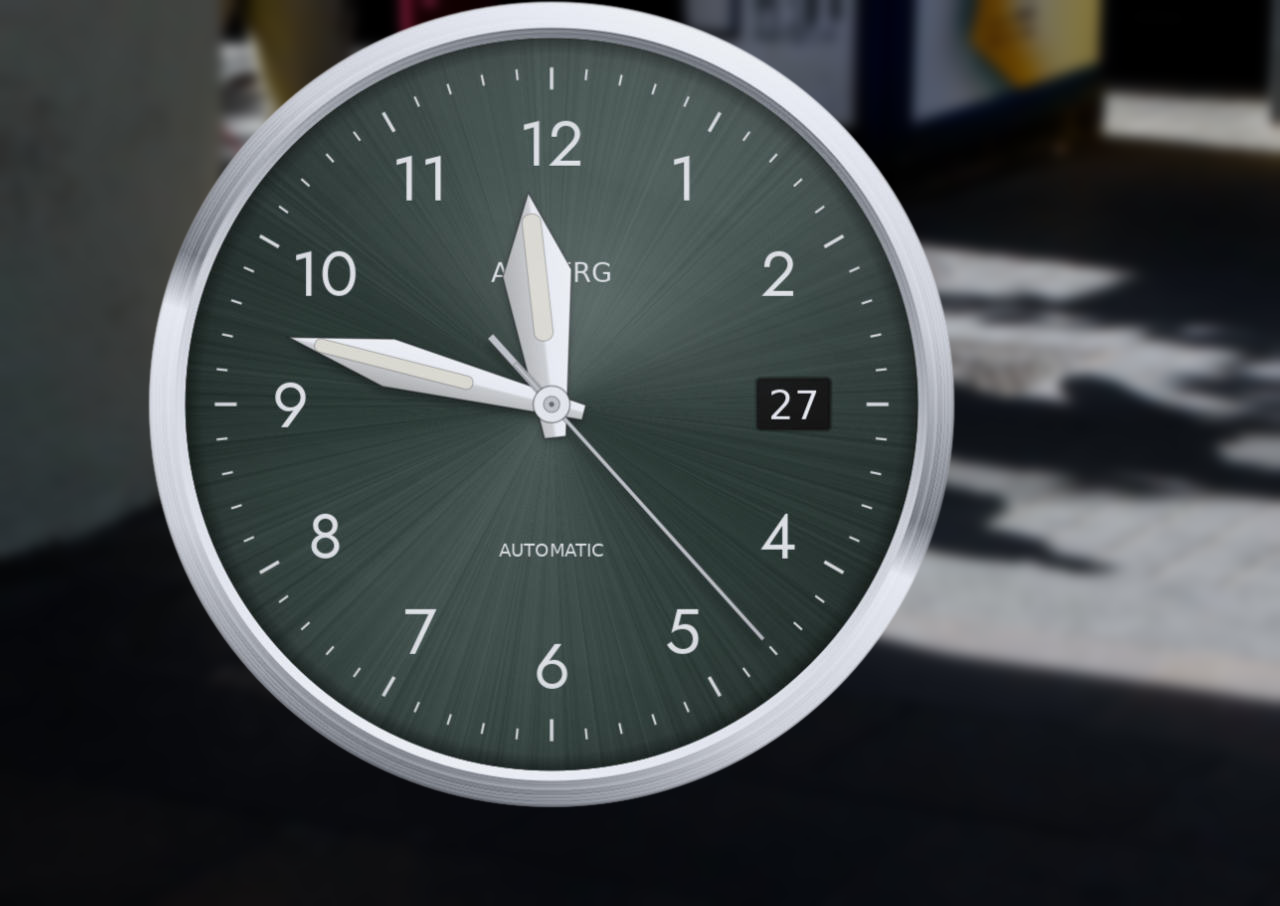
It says 11:47:23
